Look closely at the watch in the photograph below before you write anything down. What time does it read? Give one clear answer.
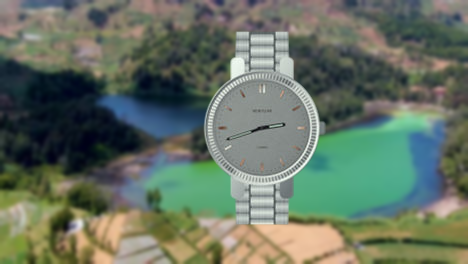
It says 2:42
